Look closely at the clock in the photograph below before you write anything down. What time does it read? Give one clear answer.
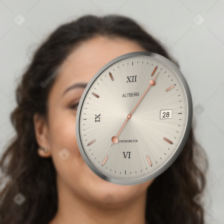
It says 7:06
